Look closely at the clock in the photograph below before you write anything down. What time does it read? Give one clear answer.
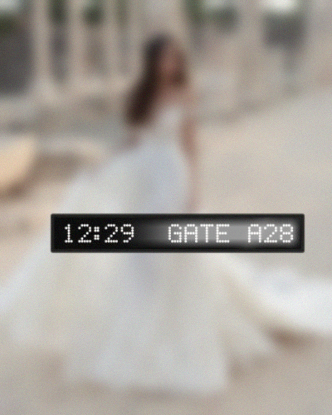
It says 12:29
